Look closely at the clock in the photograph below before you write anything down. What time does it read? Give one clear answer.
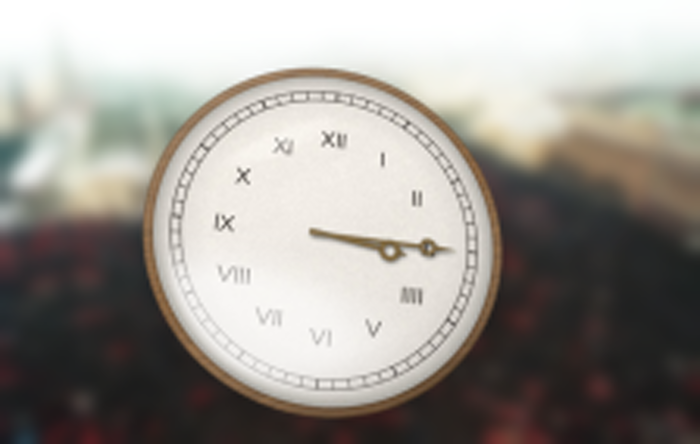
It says 3:15
